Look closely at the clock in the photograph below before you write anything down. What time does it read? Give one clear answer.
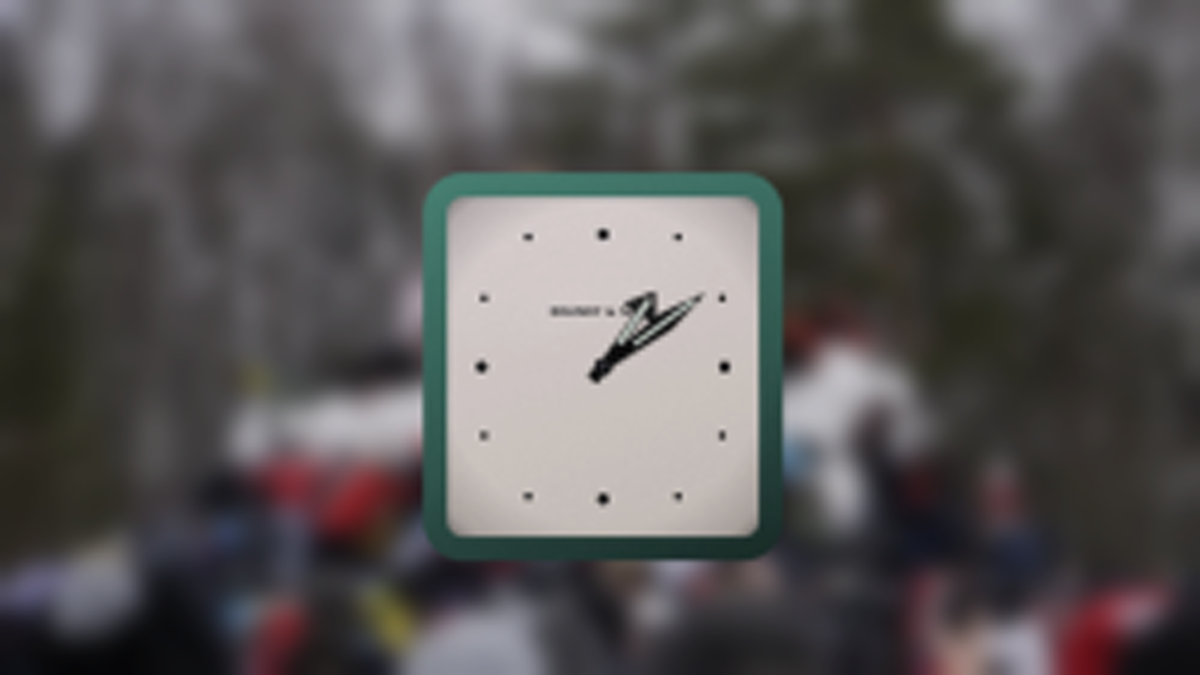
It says 1:09
